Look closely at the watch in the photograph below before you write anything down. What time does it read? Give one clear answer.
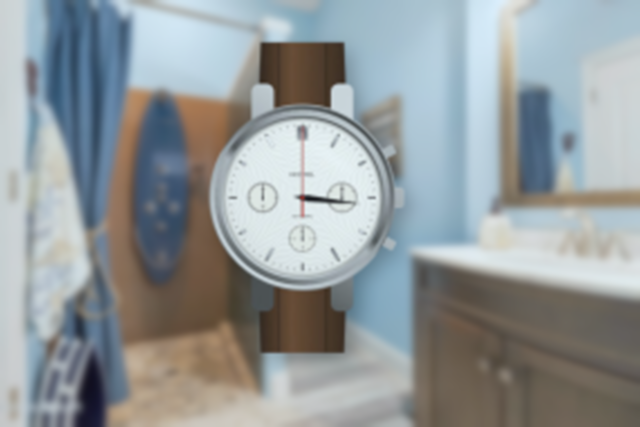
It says 3:16
